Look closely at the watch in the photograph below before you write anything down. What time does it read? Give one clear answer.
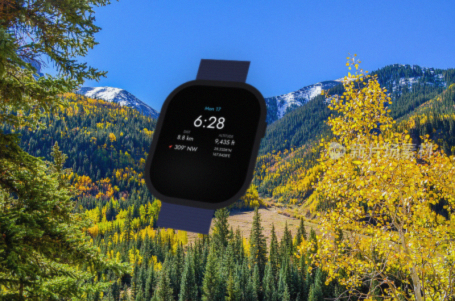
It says 6:28
